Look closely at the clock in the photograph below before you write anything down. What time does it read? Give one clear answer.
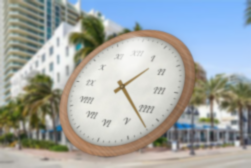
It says 1:22
